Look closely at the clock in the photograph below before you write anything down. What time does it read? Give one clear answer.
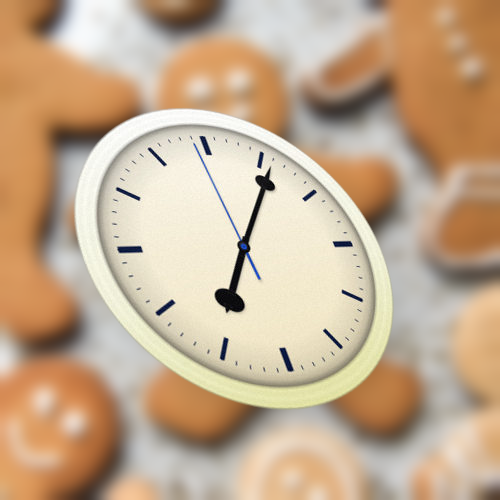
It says 7:05:59
